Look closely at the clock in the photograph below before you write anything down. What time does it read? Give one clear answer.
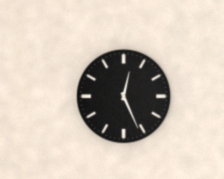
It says 12:26
